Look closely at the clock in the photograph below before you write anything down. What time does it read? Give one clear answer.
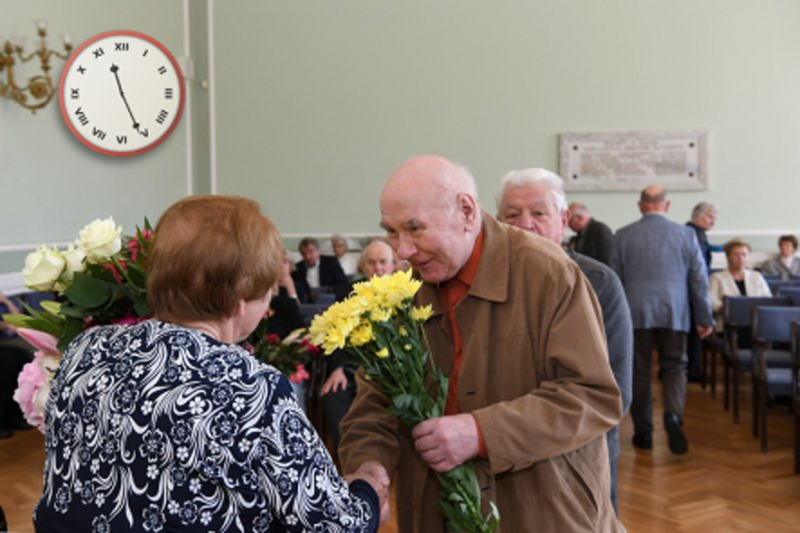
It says 11:26
